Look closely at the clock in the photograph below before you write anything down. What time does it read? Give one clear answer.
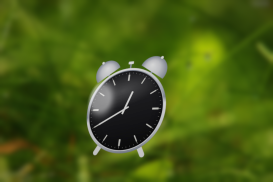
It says 12:40
